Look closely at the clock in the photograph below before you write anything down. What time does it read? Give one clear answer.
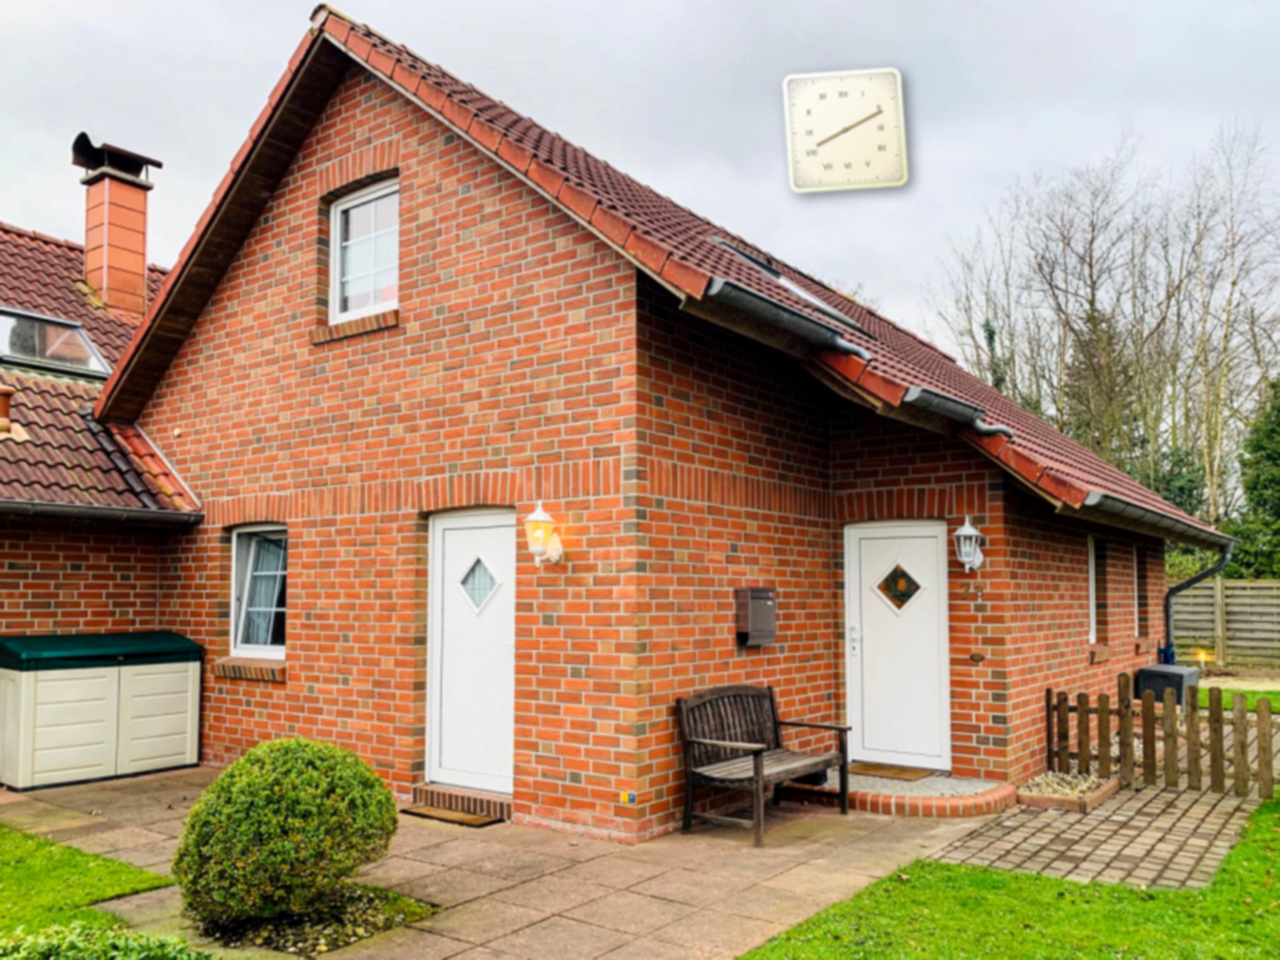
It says 8:11
